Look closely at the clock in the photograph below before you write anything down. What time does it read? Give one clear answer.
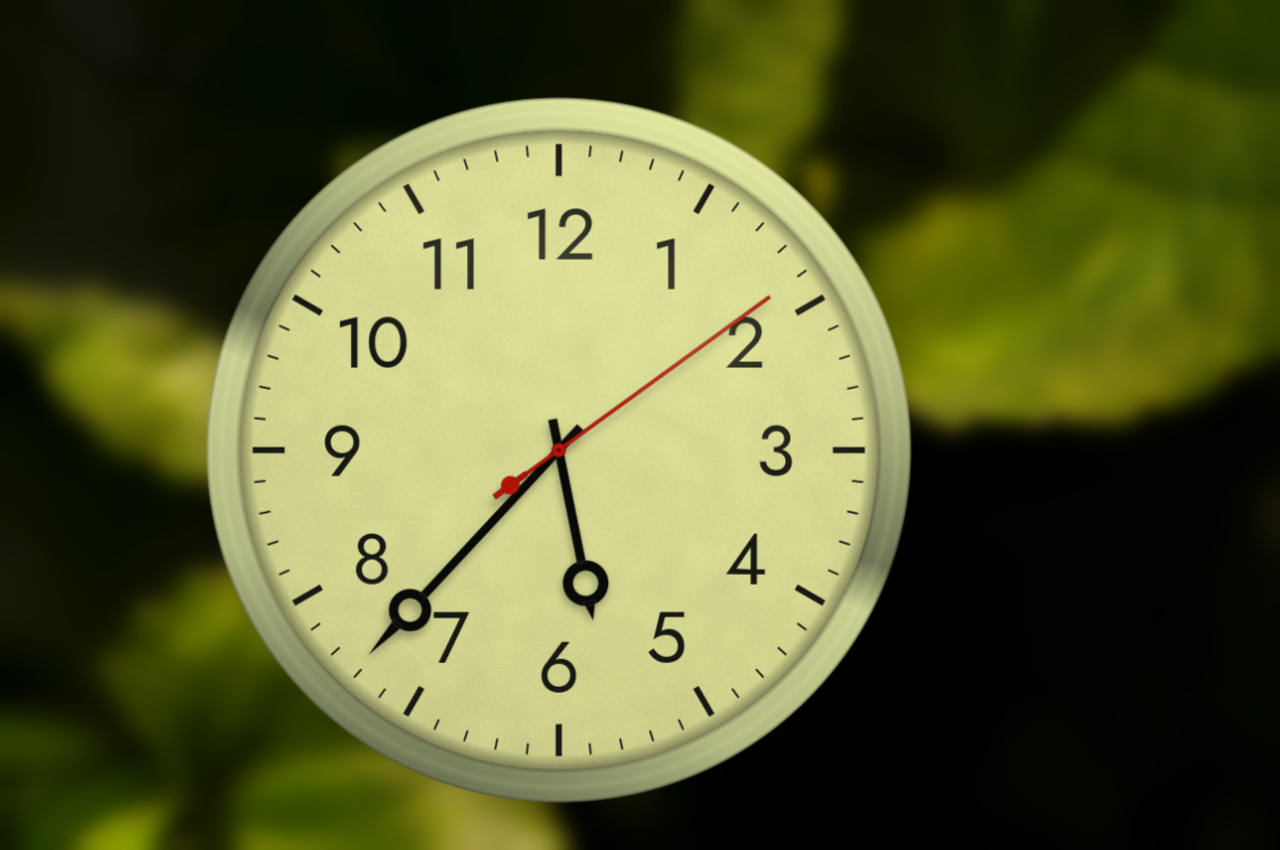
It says 5:37:09
